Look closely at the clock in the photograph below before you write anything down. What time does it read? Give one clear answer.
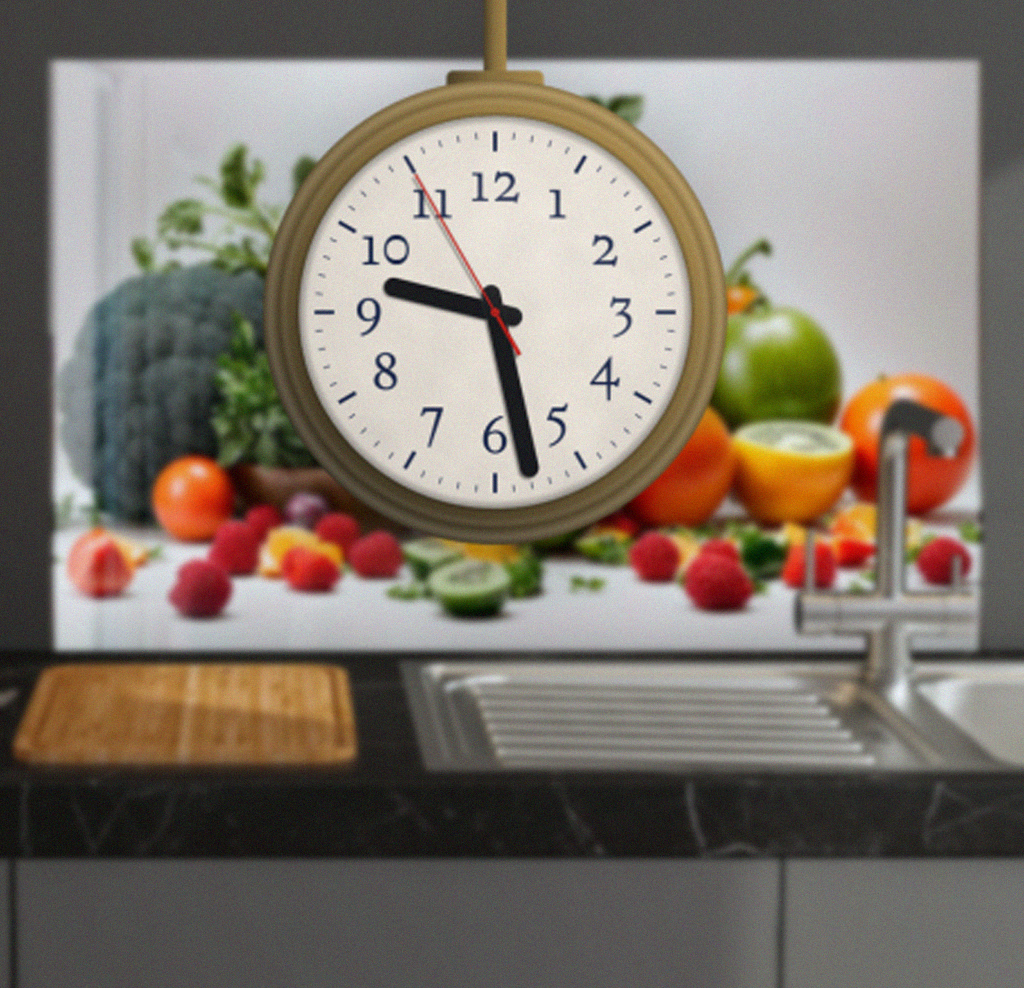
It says 9:27:55
